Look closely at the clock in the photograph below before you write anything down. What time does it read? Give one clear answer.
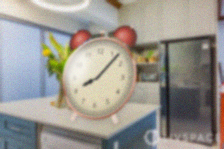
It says 8:07
